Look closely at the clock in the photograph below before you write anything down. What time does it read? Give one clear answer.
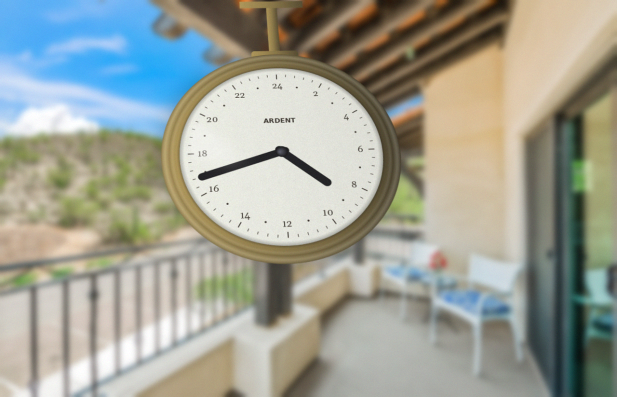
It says 8:42
